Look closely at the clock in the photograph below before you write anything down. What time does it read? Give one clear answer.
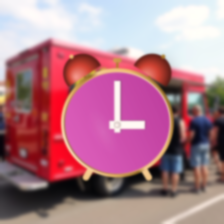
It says 3:00
